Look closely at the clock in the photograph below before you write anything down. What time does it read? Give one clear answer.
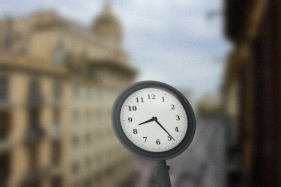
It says 8:24
